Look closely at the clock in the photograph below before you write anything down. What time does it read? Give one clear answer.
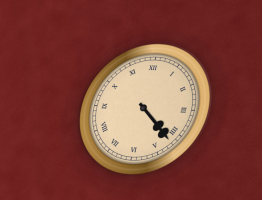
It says 4:22
